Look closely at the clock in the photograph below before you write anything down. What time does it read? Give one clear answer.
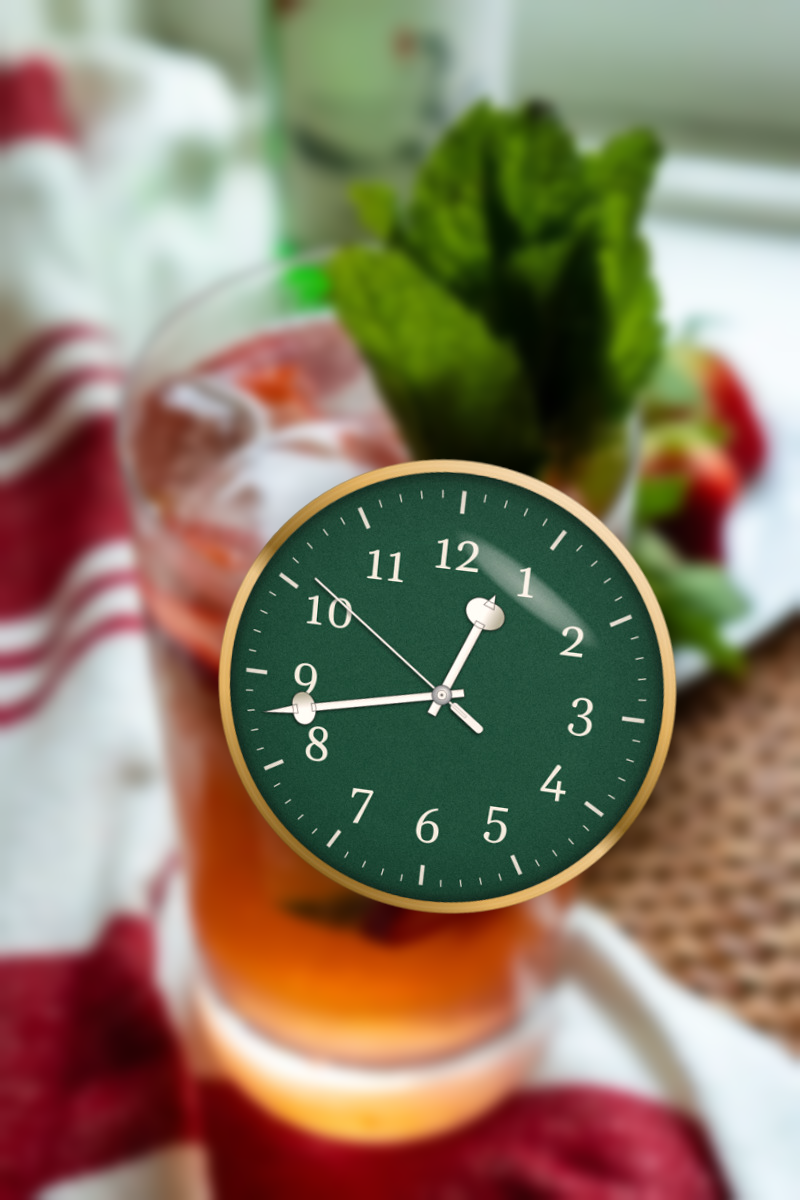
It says 12:42:51
